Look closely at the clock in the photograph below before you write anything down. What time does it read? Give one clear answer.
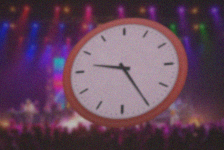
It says 9:25
